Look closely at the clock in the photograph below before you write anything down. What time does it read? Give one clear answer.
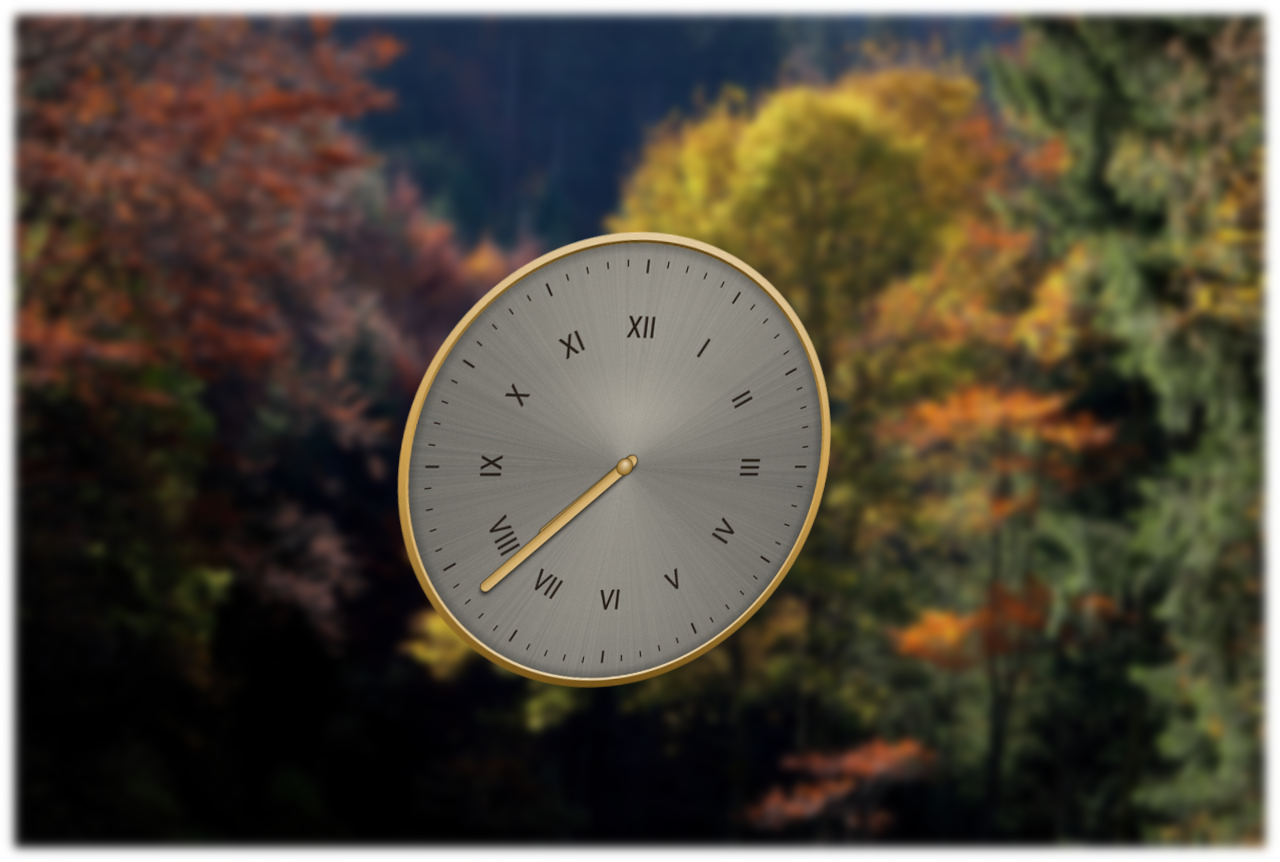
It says 7:38
